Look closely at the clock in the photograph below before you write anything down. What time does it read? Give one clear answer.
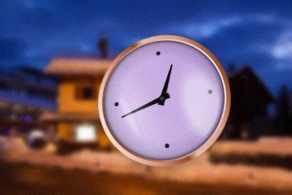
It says 12:42
